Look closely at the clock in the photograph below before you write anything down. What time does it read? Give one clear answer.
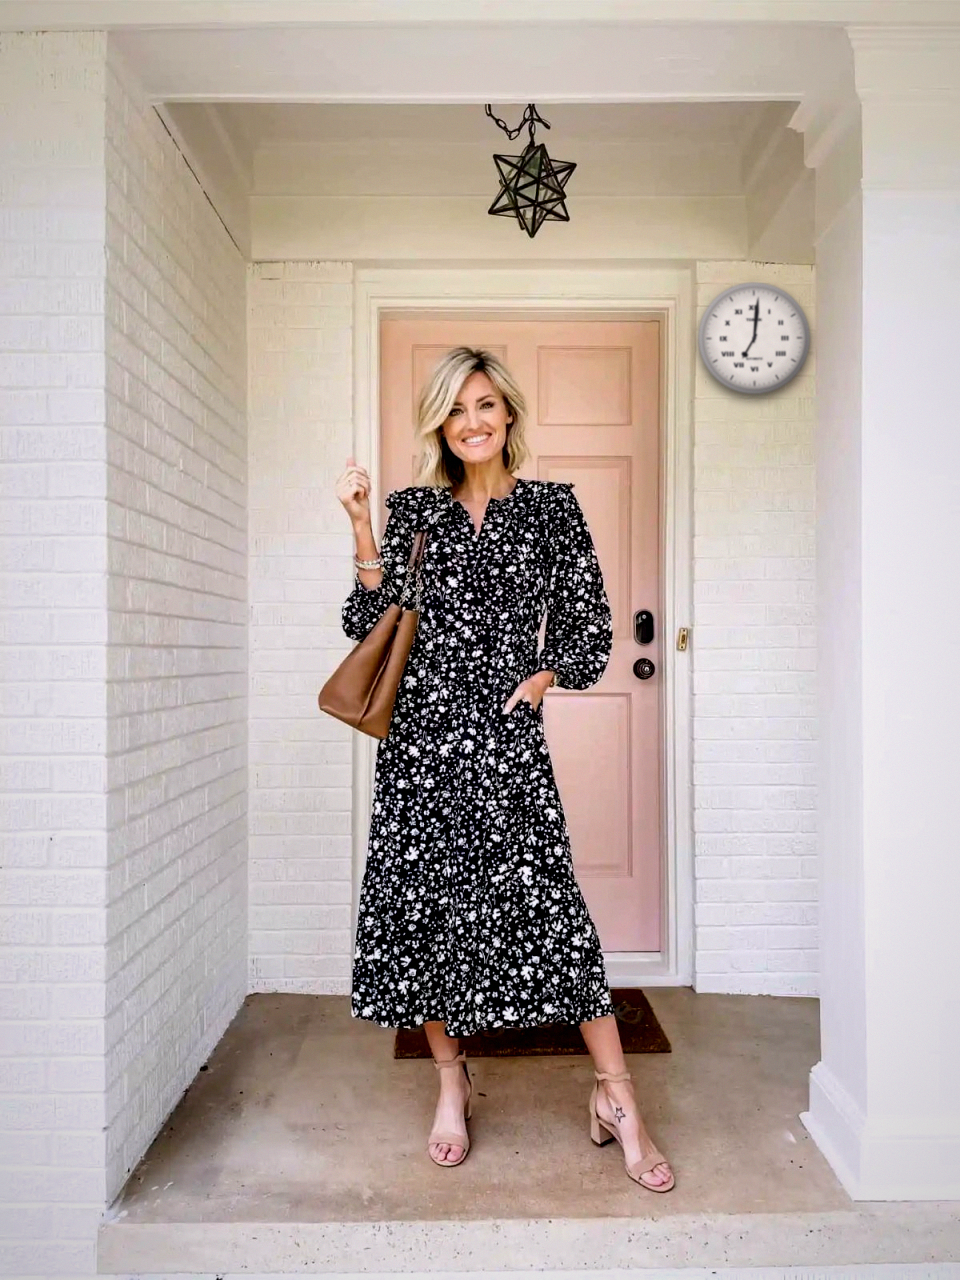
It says 7:01
